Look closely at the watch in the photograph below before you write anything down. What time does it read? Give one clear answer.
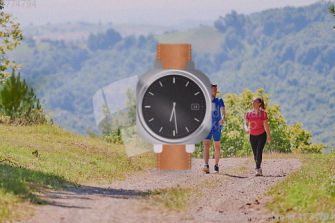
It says 6:29
